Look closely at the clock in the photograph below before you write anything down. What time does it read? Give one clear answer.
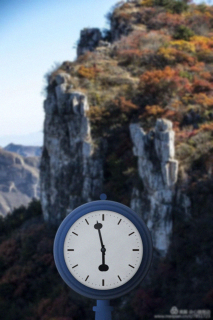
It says 5:58
